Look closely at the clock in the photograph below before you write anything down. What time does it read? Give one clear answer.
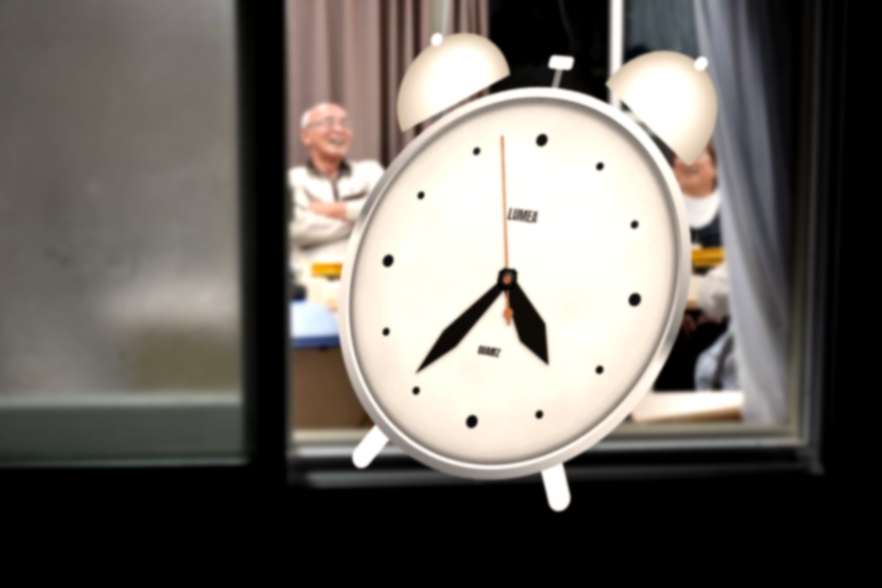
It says 4:35:57
